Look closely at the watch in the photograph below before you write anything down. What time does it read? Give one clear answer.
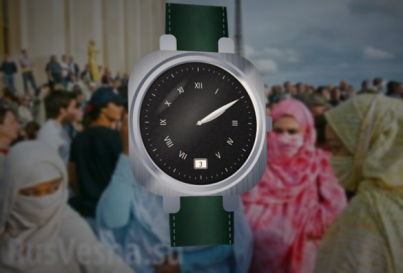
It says 2:10
